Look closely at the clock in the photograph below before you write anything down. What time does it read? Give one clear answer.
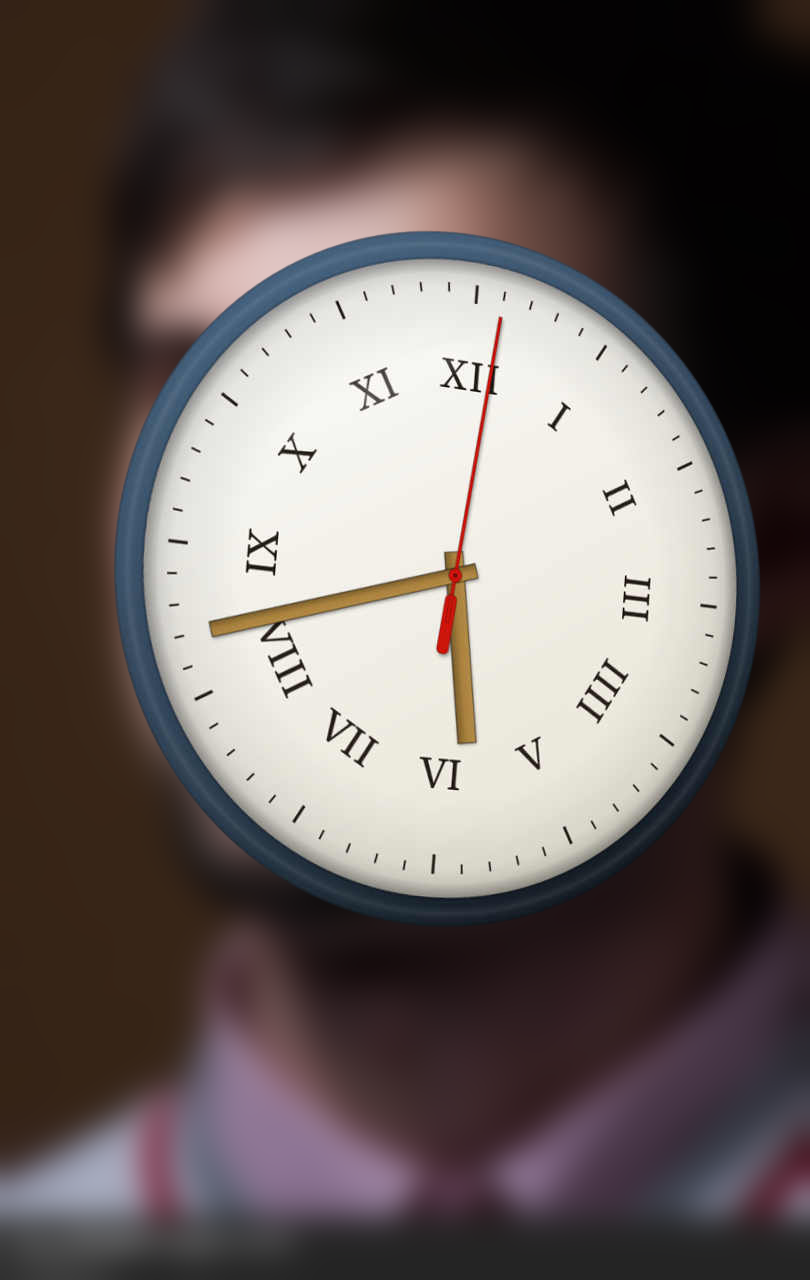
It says 5:42:01
